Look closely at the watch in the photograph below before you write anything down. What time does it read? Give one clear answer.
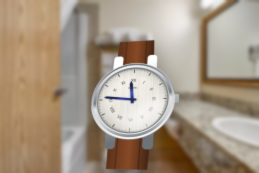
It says 11:46
